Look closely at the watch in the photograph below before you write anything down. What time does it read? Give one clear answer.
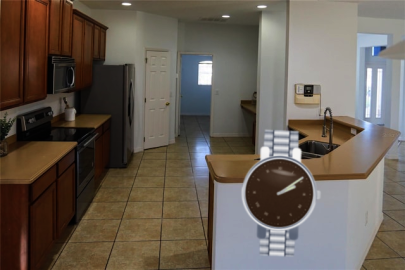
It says 2:09
